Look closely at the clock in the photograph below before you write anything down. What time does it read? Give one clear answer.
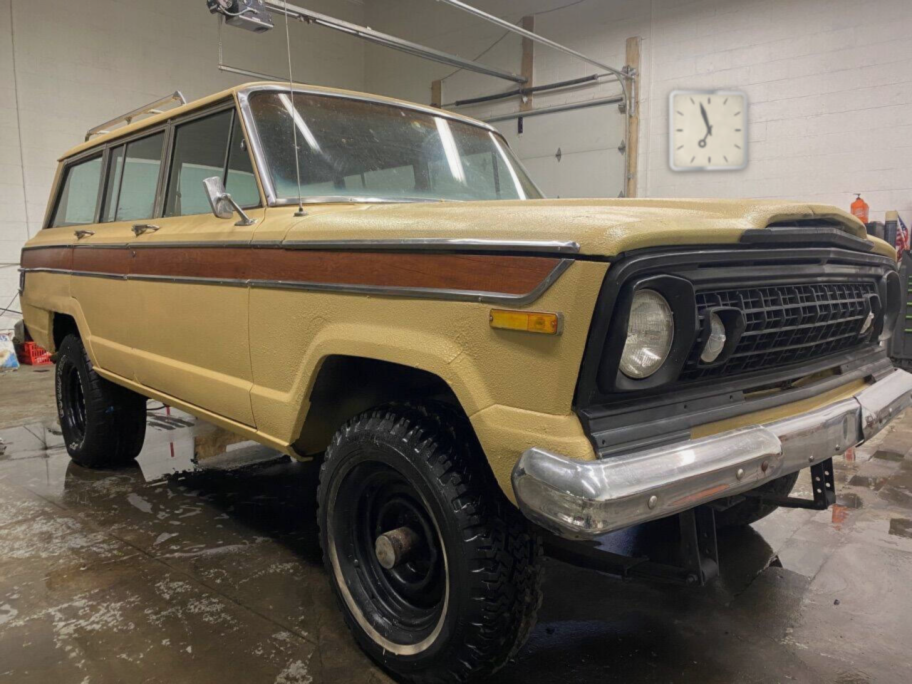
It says 6:57
